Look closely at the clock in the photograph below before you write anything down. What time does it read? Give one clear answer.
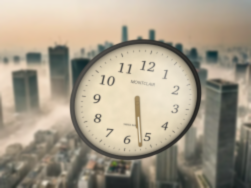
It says 5:27
